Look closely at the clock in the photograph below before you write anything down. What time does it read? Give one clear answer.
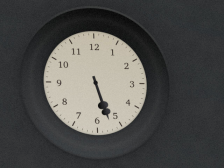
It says 5:27
